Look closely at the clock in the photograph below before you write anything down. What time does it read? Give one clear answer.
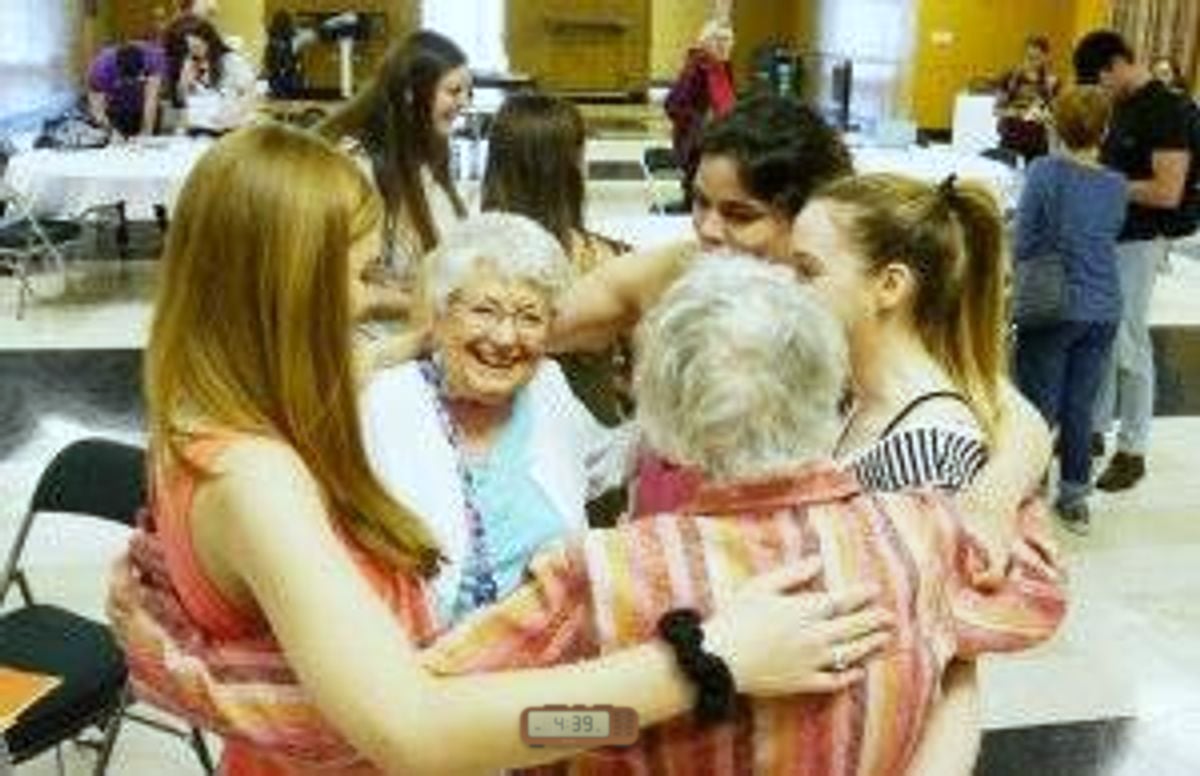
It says 4:39
